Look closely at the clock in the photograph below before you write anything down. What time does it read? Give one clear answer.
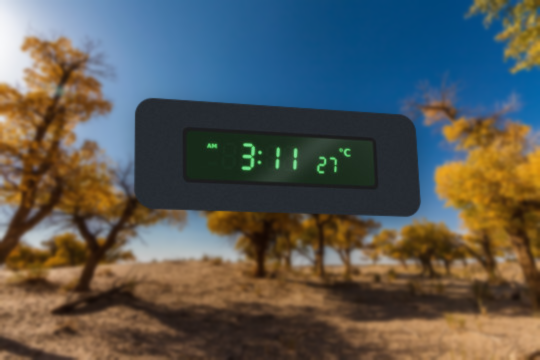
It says 3:11
